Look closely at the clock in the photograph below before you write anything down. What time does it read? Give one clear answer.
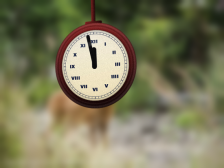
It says 11:58
